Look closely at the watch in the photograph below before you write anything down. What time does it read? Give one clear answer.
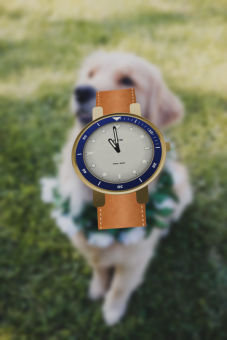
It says 10:59
